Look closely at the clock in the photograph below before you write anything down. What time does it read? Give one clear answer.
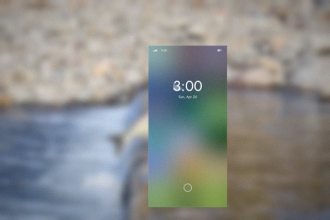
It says 3:00
